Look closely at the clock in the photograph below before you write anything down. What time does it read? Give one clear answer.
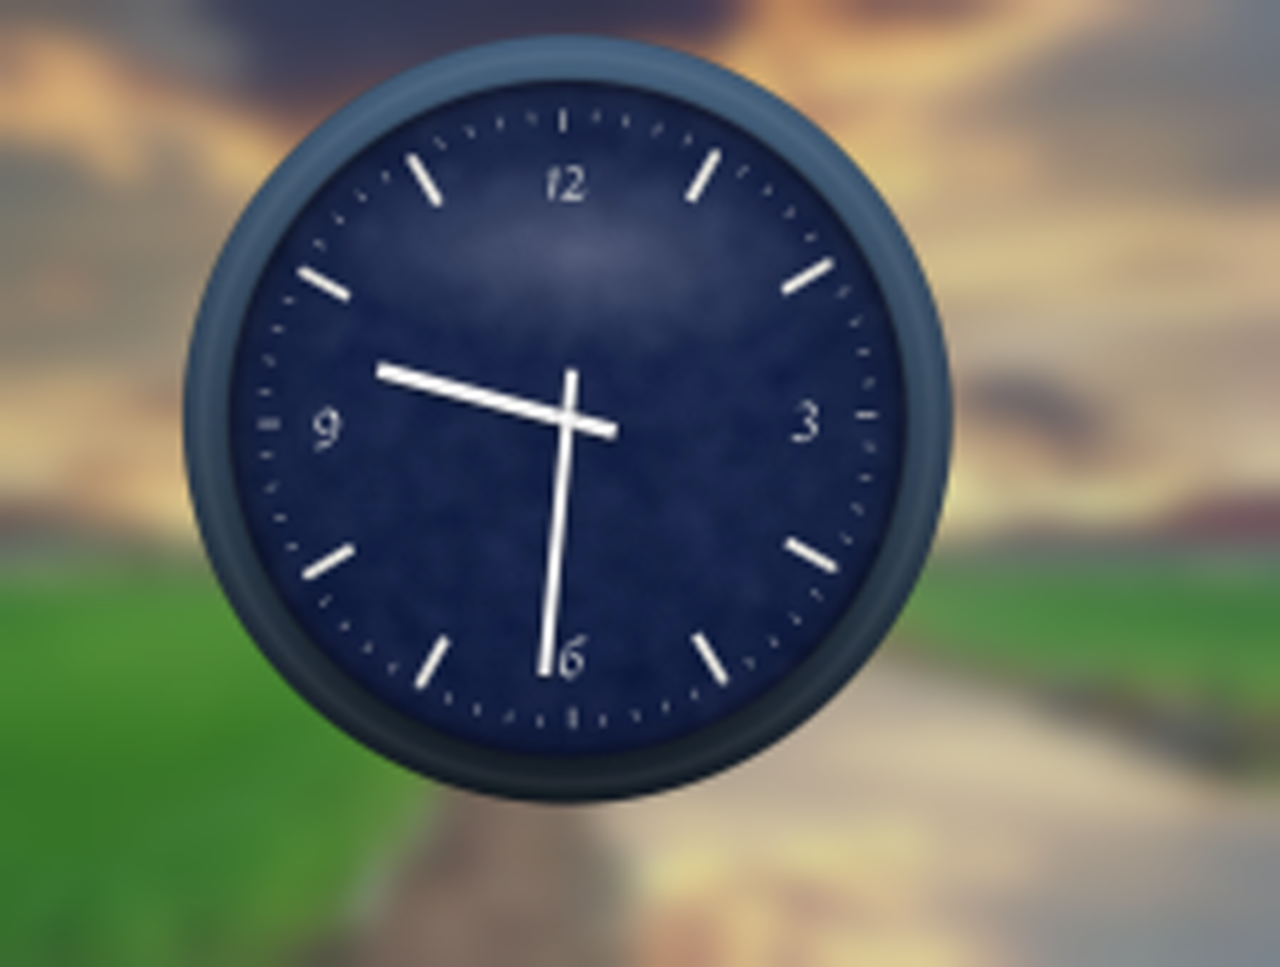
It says 9:31
